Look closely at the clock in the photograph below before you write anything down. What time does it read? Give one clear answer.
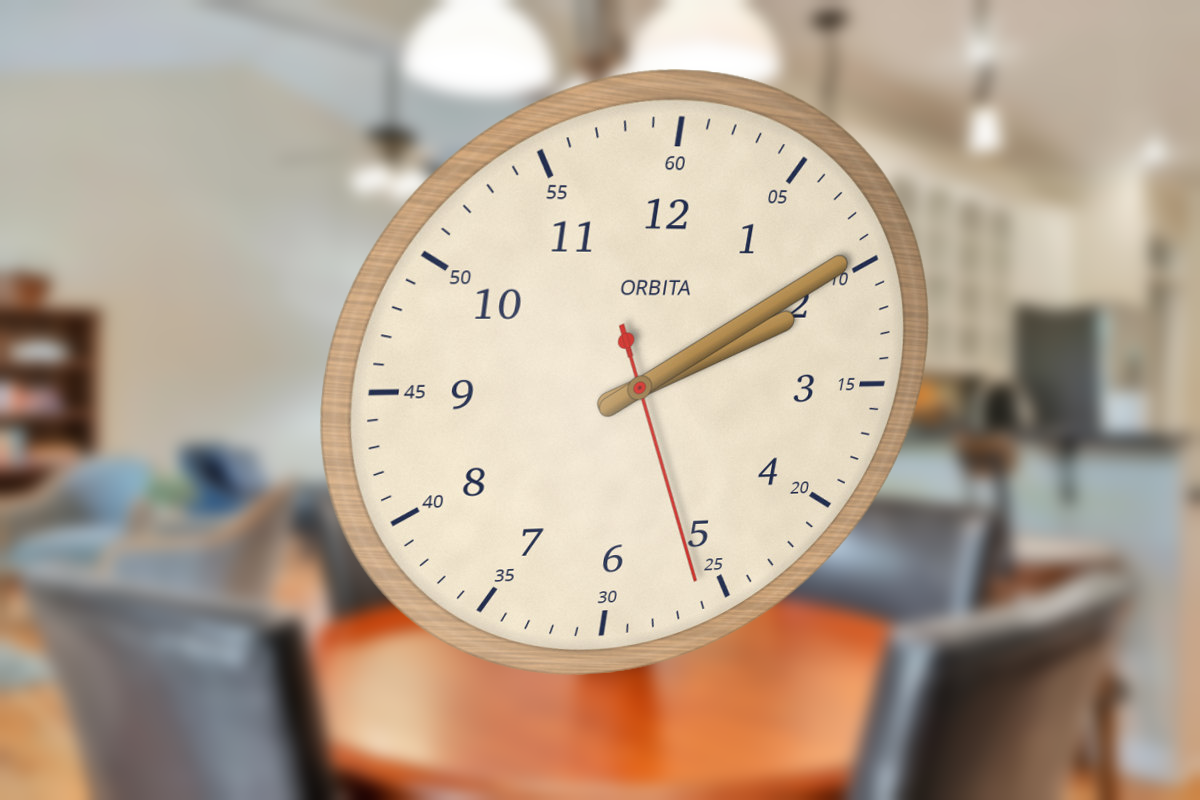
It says 2:09:26
